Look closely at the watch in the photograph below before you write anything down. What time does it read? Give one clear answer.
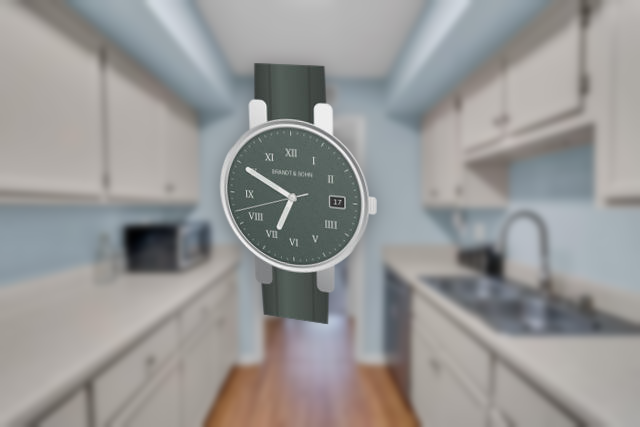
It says 6:49:42
